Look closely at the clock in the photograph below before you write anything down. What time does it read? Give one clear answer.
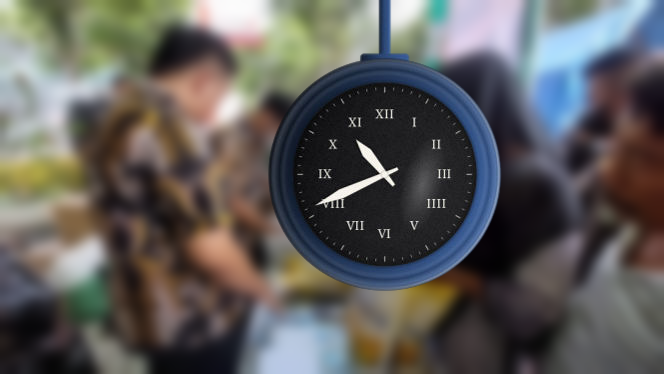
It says 10:41
